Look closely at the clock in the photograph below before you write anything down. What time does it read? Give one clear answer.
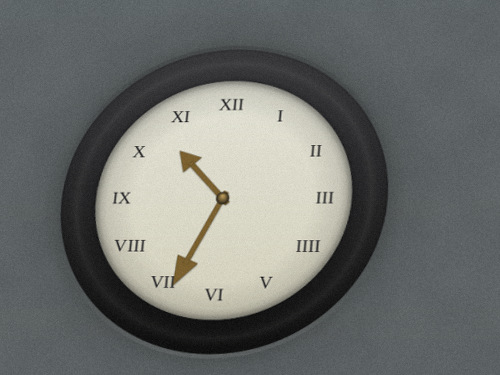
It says 10:34
